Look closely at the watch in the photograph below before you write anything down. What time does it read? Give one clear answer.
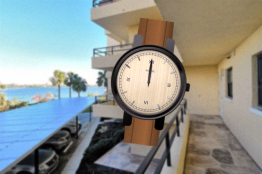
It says 12:00
